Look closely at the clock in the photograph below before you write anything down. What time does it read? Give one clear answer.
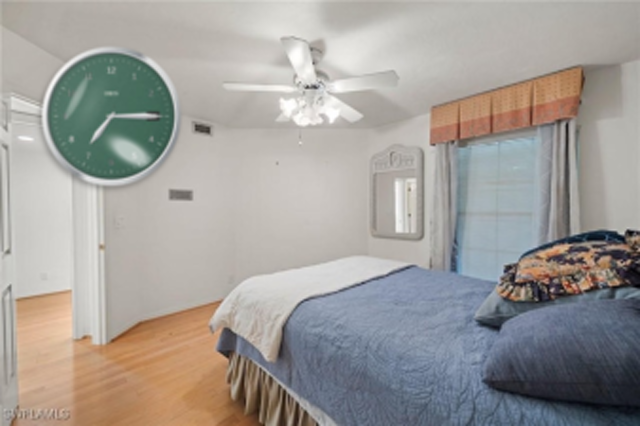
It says 7:15
